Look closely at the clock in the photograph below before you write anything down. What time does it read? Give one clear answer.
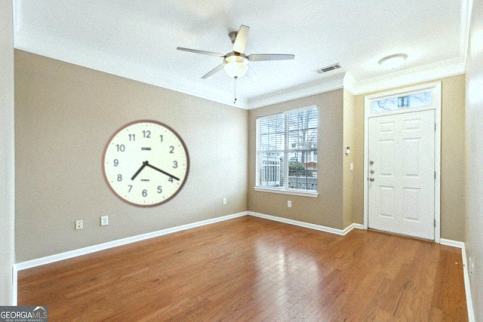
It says 7:19
